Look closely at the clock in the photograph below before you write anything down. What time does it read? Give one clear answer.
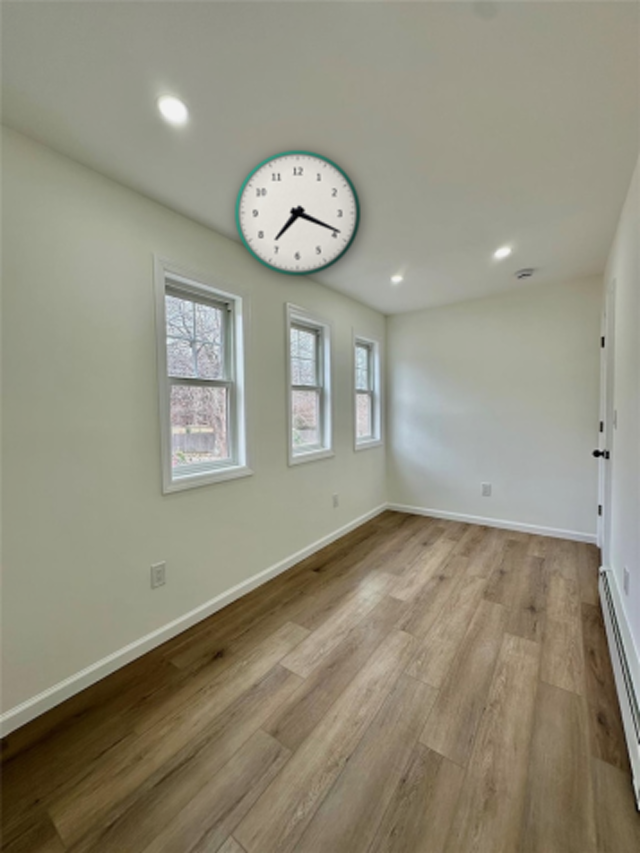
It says 7:19
